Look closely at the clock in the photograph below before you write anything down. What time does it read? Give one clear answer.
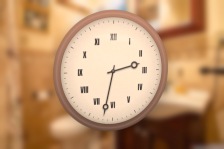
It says 2:32
